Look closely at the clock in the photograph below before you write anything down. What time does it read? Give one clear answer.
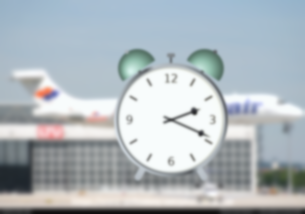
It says 2:19
